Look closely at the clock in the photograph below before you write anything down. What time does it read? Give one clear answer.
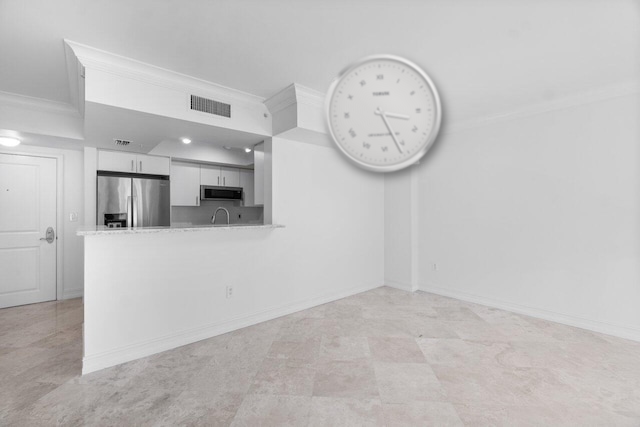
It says 3:26
